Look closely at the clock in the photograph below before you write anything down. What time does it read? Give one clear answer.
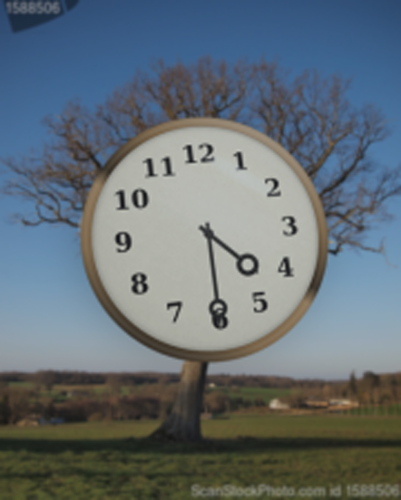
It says 4:30
